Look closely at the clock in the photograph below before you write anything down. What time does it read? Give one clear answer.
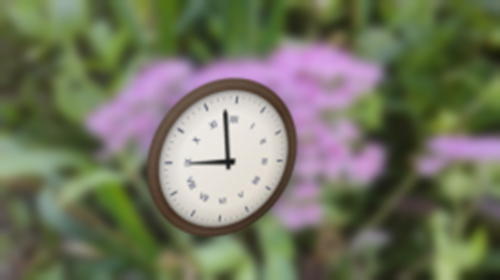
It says 8:58
